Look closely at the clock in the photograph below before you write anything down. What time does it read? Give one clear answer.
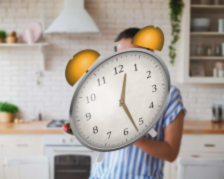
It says 12:27
